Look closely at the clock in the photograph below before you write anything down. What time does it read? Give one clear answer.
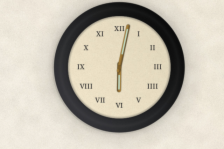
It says 6:02
